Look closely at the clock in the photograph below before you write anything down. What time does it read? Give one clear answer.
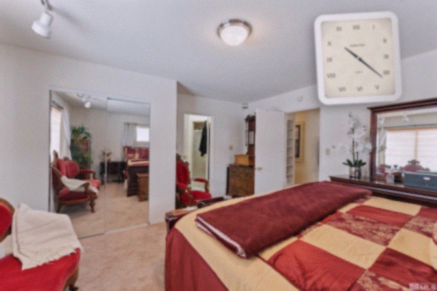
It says 10:22
